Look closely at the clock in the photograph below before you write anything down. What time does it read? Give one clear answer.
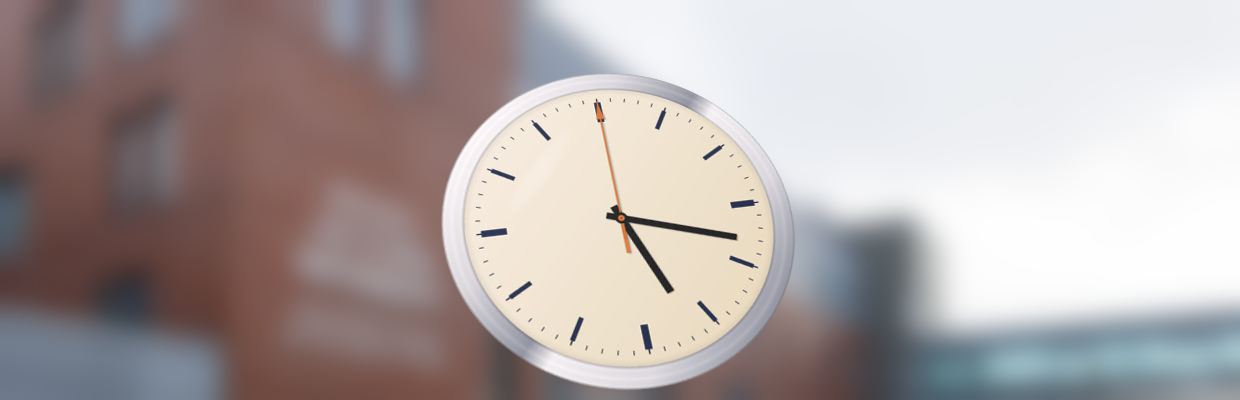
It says 5:18:00
